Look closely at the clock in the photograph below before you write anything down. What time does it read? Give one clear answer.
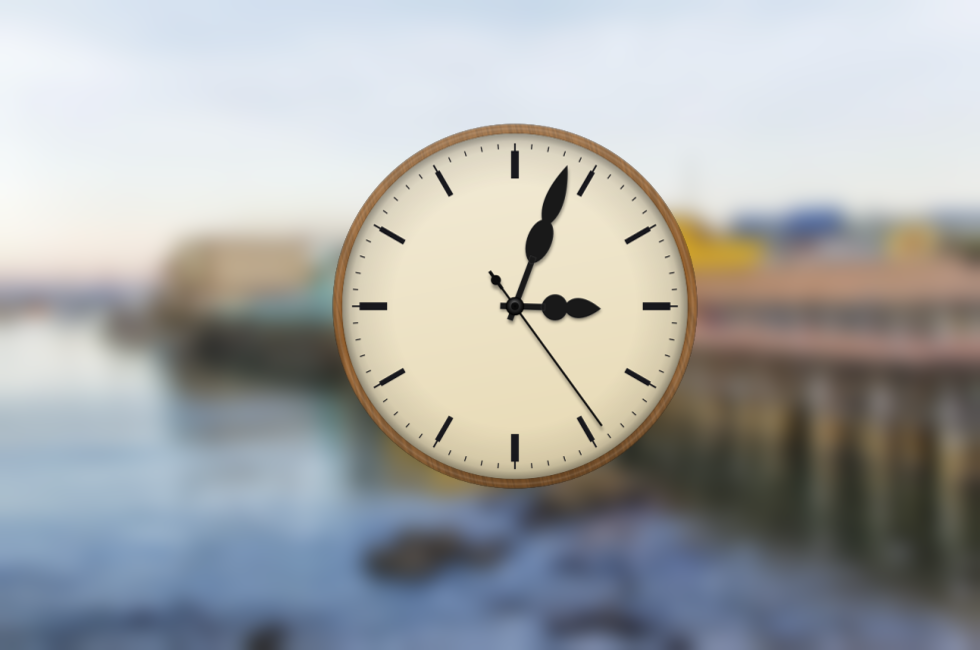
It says 3:03:24
